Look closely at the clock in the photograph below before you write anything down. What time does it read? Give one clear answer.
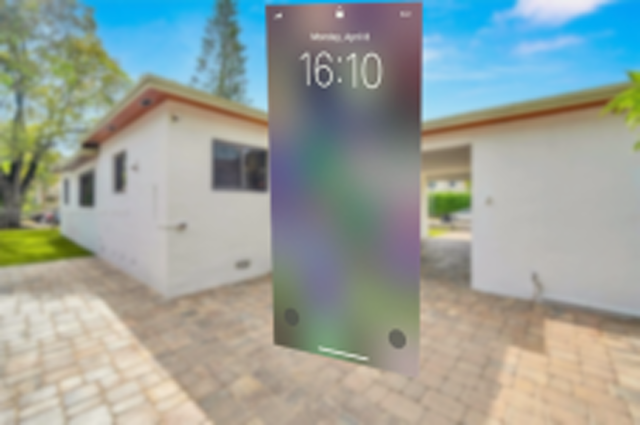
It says 16:10
